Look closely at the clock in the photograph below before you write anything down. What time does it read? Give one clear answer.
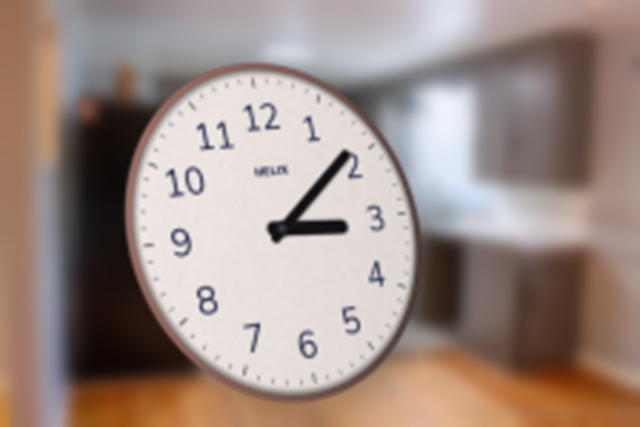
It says 3:09
